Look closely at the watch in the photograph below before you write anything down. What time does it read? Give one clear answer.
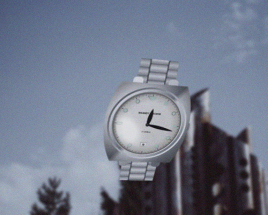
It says 12:17
